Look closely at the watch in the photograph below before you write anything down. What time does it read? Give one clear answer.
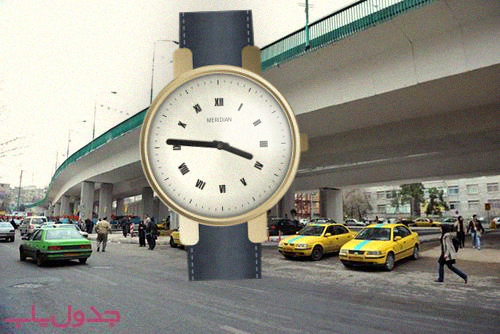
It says 3:46
